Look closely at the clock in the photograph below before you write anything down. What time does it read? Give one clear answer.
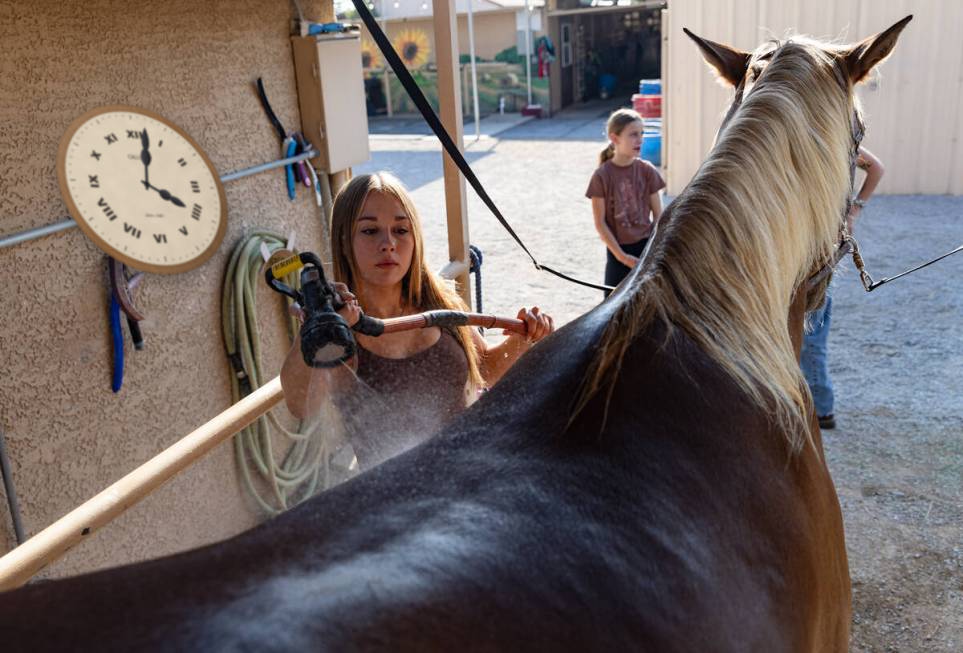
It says 4:02
